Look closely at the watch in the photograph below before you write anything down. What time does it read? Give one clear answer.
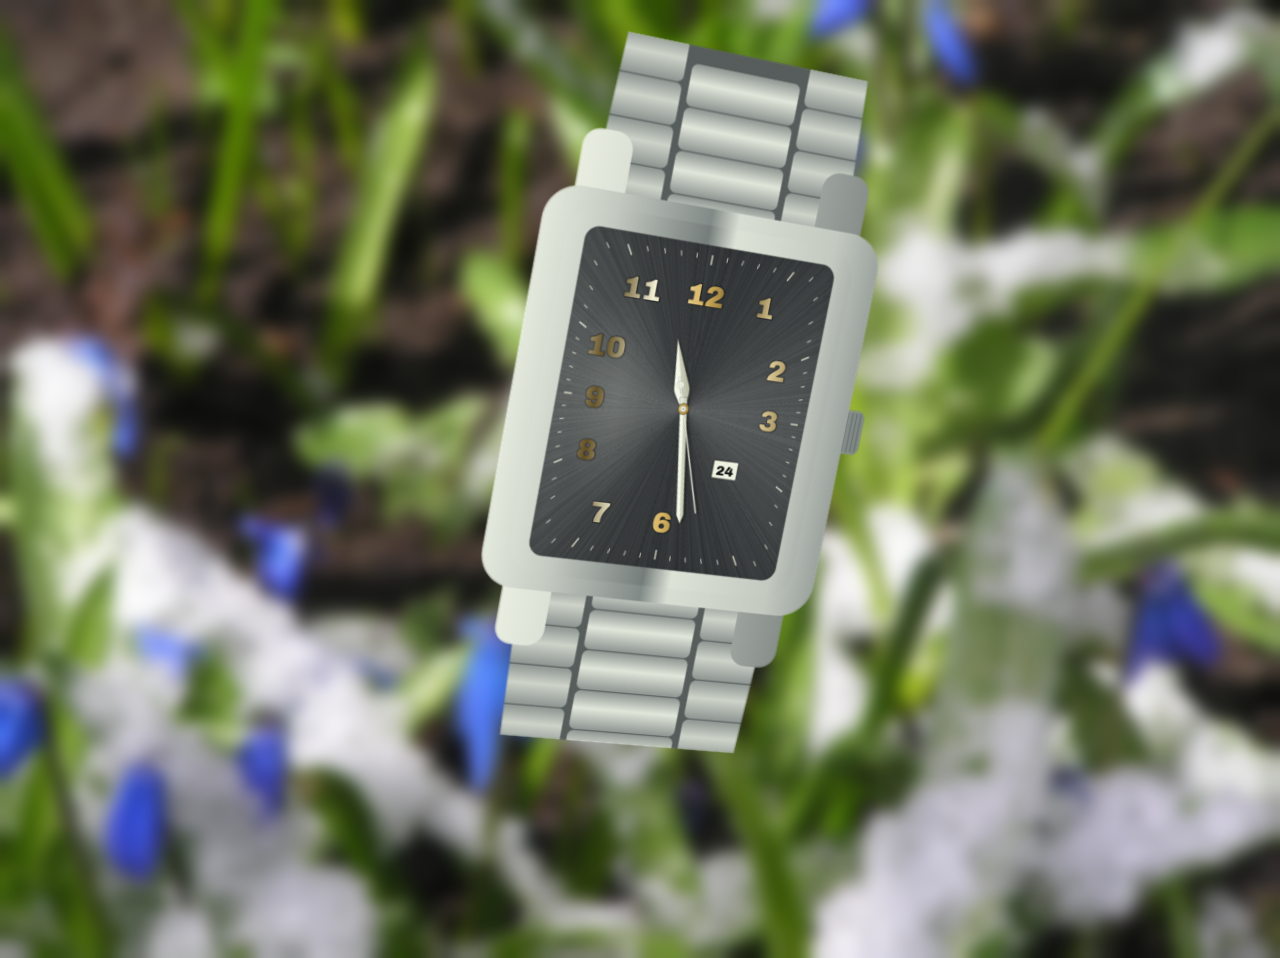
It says 11:28:27
